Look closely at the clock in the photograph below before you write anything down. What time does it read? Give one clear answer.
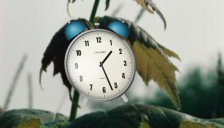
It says 1:27
